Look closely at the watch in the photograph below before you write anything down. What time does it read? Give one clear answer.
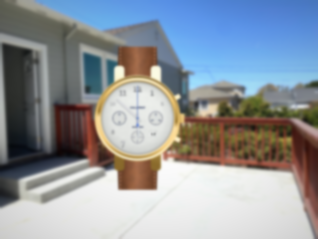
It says 5:52
